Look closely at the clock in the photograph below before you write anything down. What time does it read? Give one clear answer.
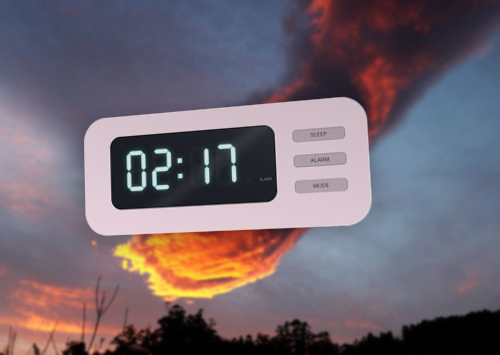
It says 2:17
